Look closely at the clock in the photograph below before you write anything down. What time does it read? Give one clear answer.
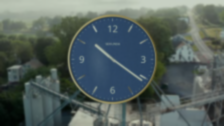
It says 10:21
